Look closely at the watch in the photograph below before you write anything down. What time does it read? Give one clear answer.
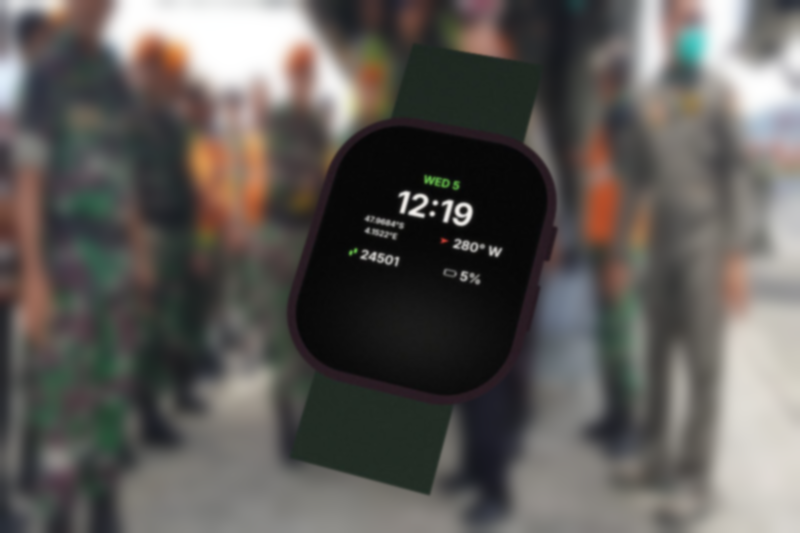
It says 12:19
